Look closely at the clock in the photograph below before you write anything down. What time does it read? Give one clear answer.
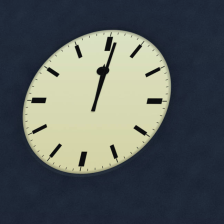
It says 12:01
